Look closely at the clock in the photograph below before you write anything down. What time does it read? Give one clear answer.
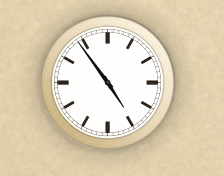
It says 4:54
